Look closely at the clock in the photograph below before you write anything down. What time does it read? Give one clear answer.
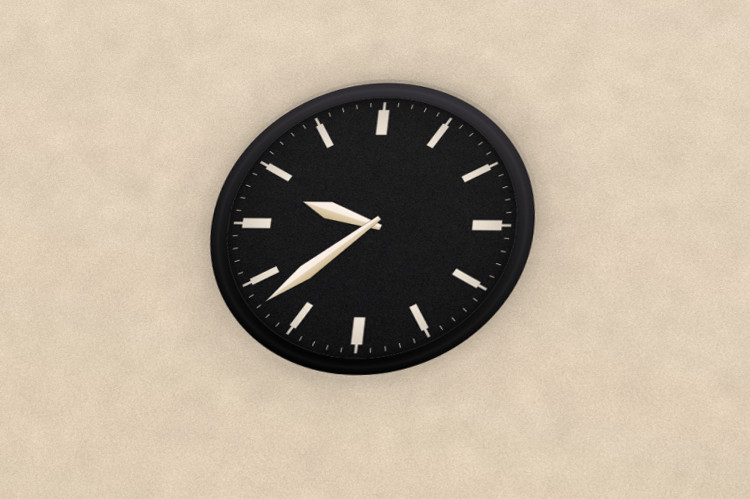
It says 9:38
